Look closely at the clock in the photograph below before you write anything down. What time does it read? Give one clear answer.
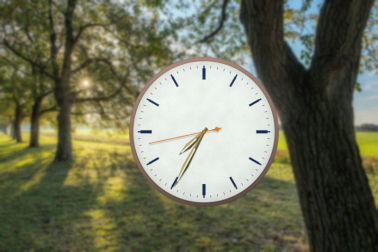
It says 7:34:43
